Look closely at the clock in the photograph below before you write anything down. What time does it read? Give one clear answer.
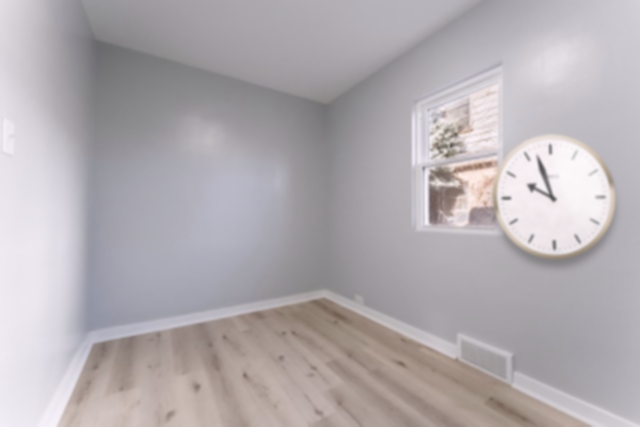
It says 9:57
